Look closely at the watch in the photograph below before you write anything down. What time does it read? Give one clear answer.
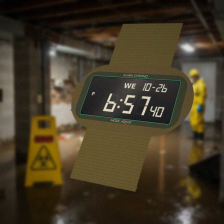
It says 6:57:40
